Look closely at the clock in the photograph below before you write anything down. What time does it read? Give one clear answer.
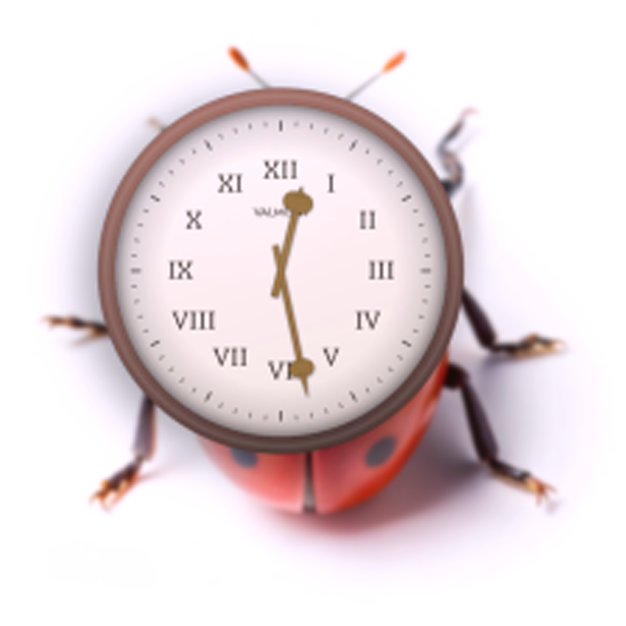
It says 12:28
